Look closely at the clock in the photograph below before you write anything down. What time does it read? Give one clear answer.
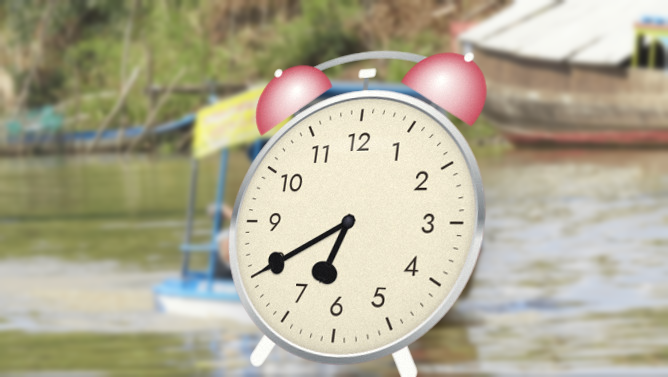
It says 6:40
